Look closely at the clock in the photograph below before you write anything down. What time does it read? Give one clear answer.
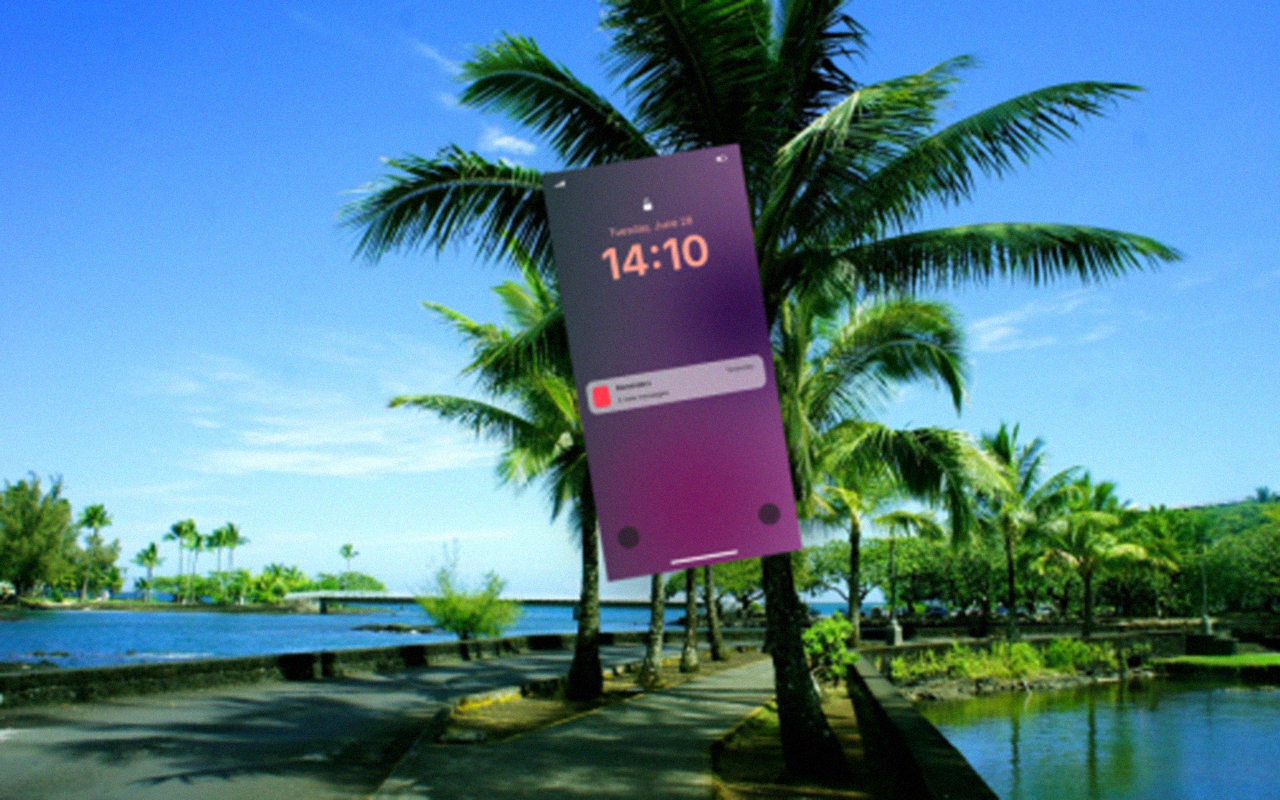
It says 14:10
